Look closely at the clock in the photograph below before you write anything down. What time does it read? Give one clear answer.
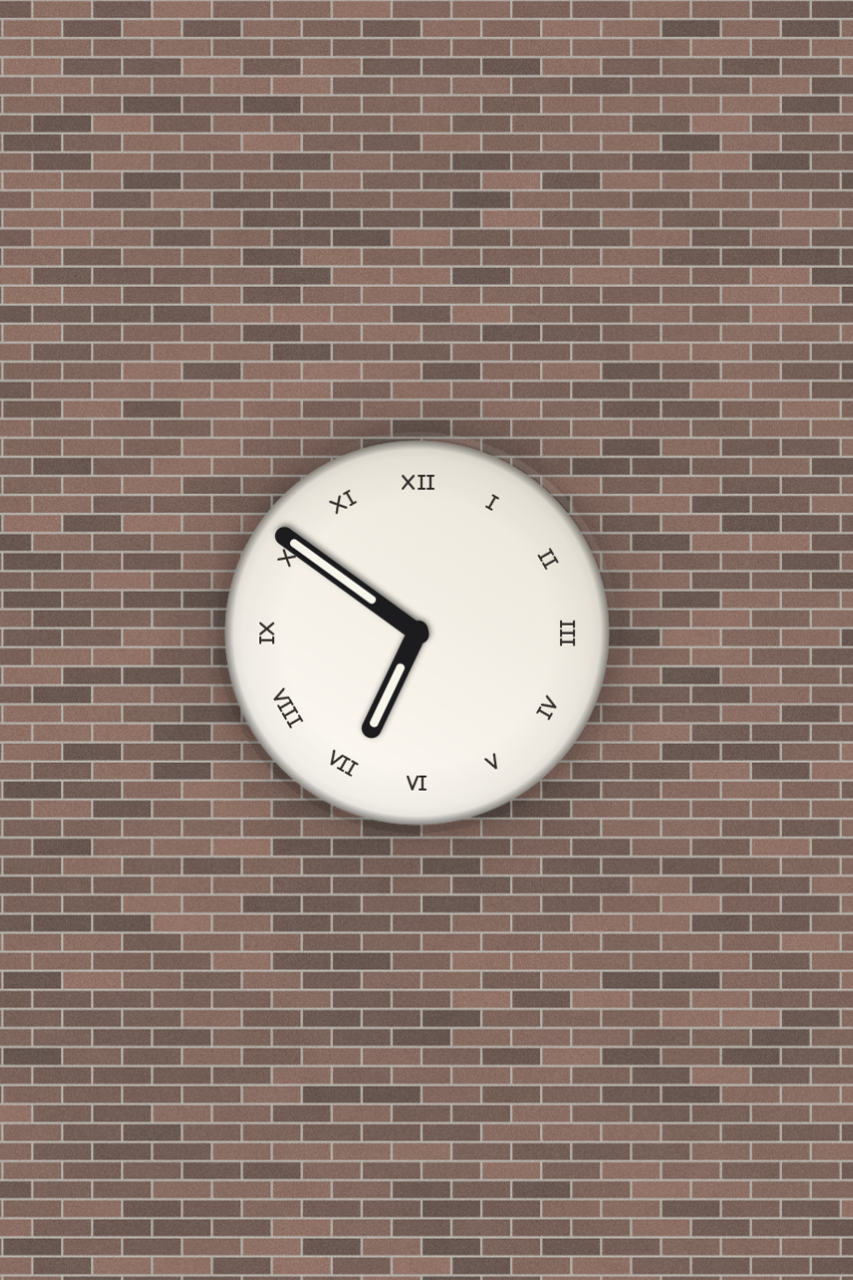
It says 6:51
